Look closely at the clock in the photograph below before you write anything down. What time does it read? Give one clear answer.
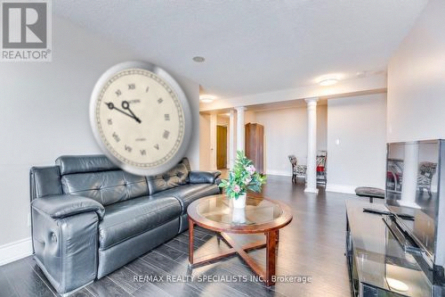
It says 10:50
